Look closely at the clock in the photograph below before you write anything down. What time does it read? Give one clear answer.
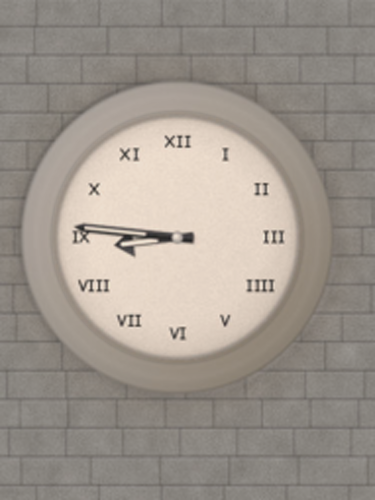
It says 8:46
